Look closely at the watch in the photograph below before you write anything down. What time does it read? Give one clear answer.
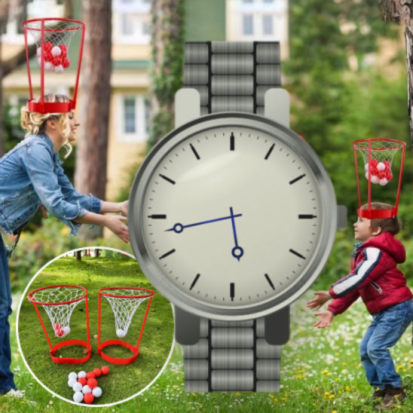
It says 5:43
